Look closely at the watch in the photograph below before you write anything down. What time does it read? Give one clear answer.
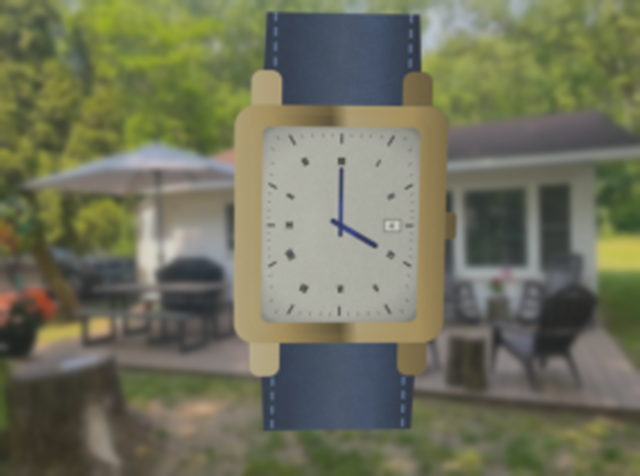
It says 4:00
